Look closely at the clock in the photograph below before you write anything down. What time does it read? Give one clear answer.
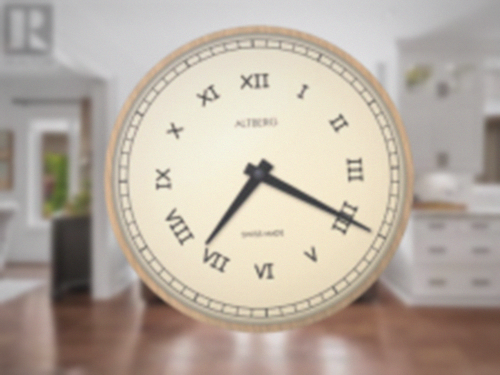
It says 7:20
